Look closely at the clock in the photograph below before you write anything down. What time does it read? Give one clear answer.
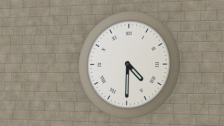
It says 4:30
